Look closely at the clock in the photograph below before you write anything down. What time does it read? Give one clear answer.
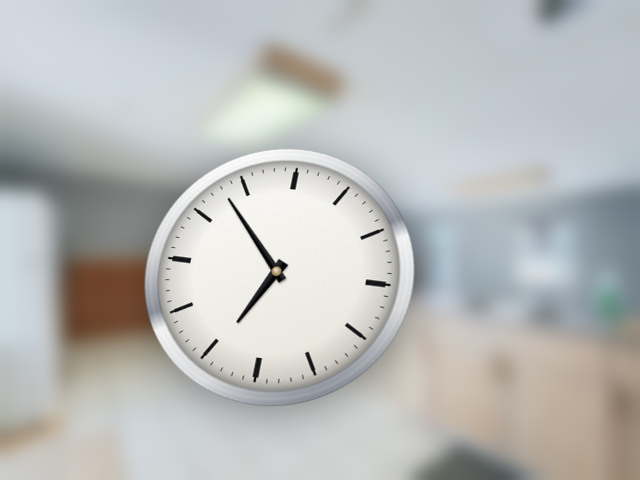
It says 6:53
